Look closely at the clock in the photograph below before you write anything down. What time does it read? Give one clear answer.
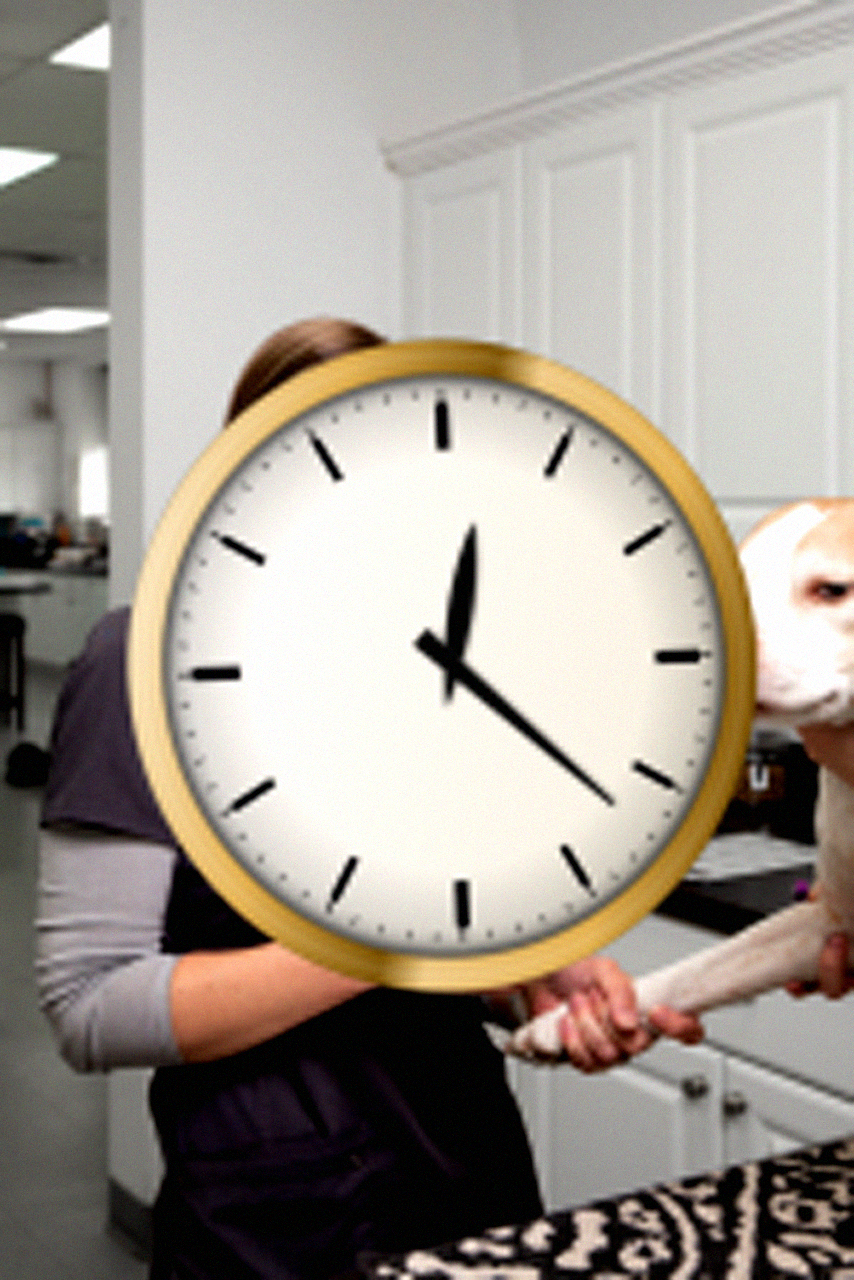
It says 12:22
